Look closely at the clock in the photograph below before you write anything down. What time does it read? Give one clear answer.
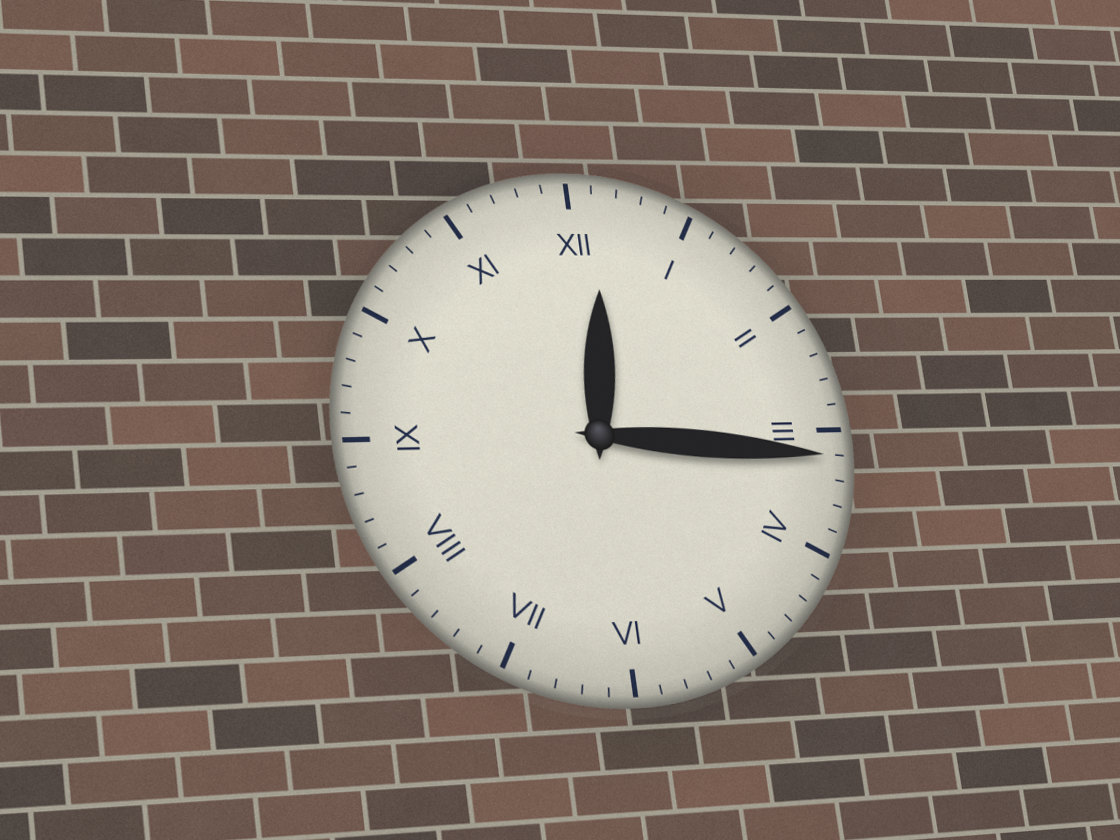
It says 12:16
